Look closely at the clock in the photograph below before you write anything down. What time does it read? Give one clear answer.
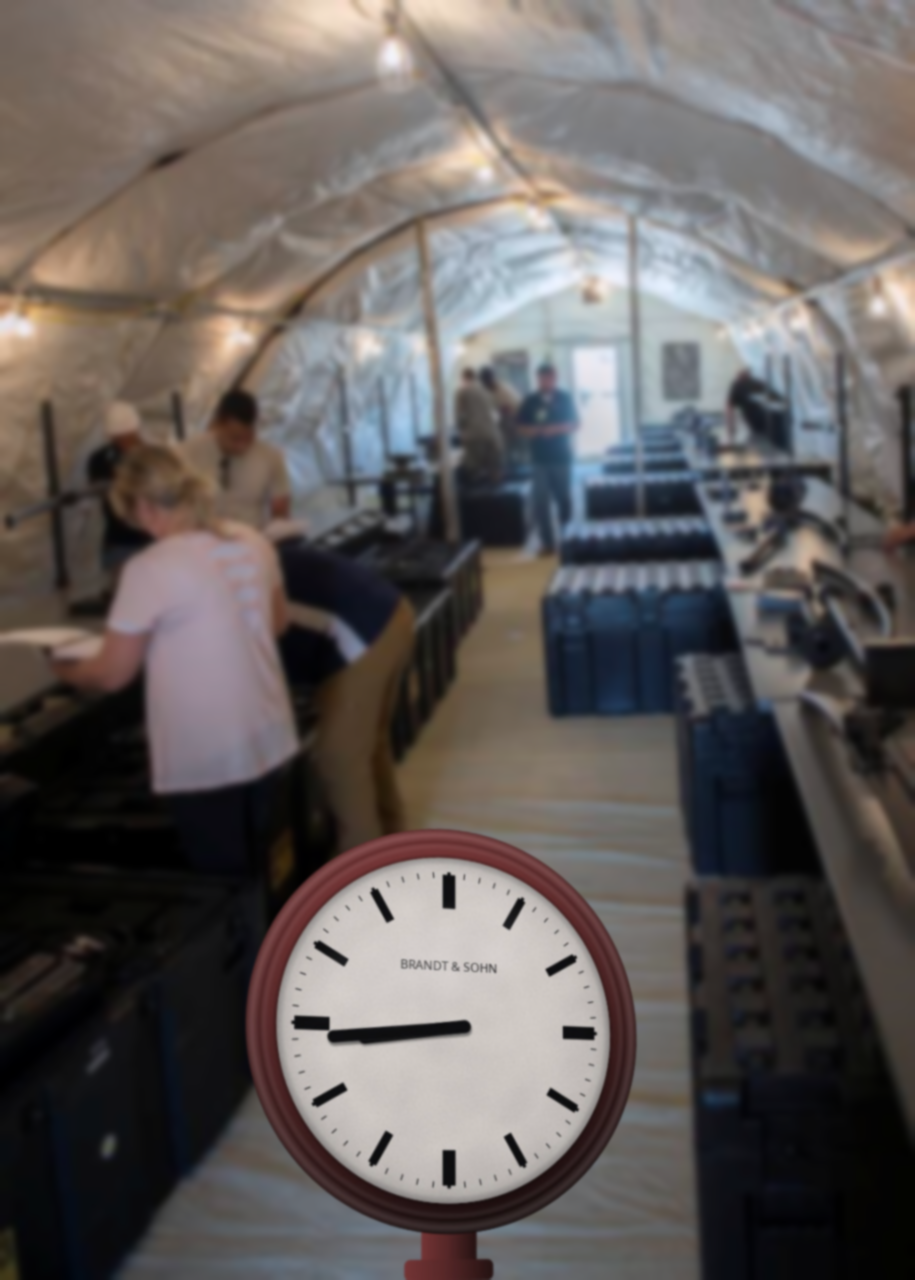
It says 8:44
